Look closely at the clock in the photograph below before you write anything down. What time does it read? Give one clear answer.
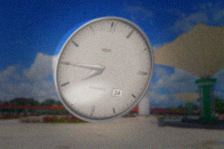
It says 7:45
